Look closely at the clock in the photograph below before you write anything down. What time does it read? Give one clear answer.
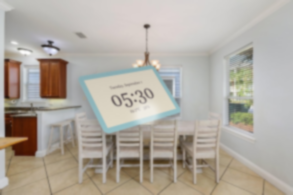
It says 5:30
